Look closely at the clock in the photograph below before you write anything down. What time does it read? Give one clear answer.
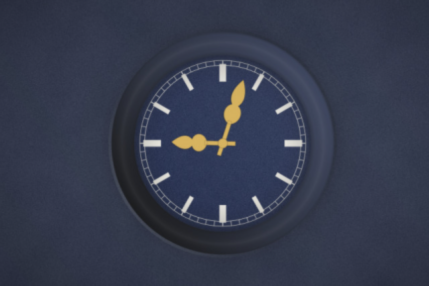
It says 9:03
